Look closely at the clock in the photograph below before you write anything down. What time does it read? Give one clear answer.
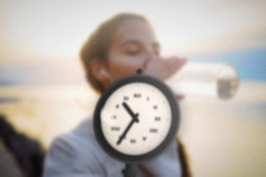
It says 10:35
